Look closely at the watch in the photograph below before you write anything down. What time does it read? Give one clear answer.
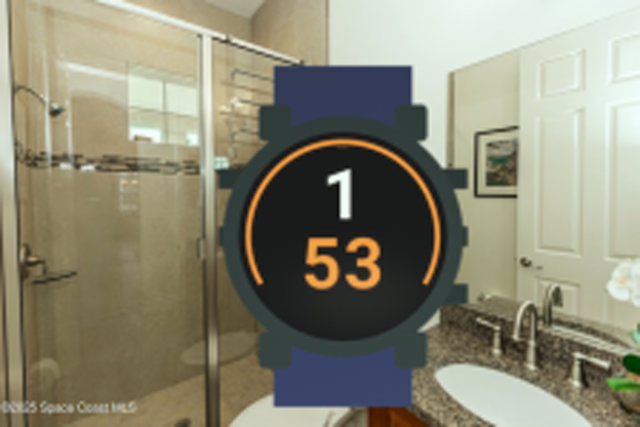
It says 1:53
